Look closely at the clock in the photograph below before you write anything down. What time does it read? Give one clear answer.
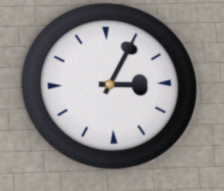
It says 3:05
